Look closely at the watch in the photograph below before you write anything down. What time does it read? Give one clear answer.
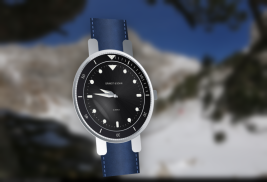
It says 9:46
